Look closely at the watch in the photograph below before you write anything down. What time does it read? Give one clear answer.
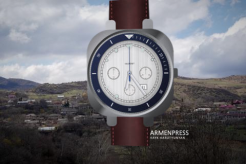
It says 6:24
